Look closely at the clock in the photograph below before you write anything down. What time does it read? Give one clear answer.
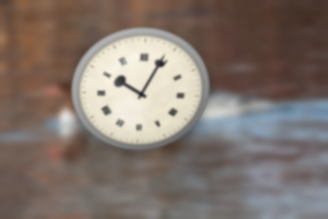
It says 10:04
